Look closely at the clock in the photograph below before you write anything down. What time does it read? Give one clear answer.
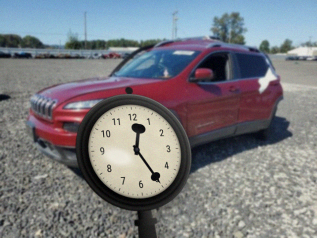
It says 12:25
